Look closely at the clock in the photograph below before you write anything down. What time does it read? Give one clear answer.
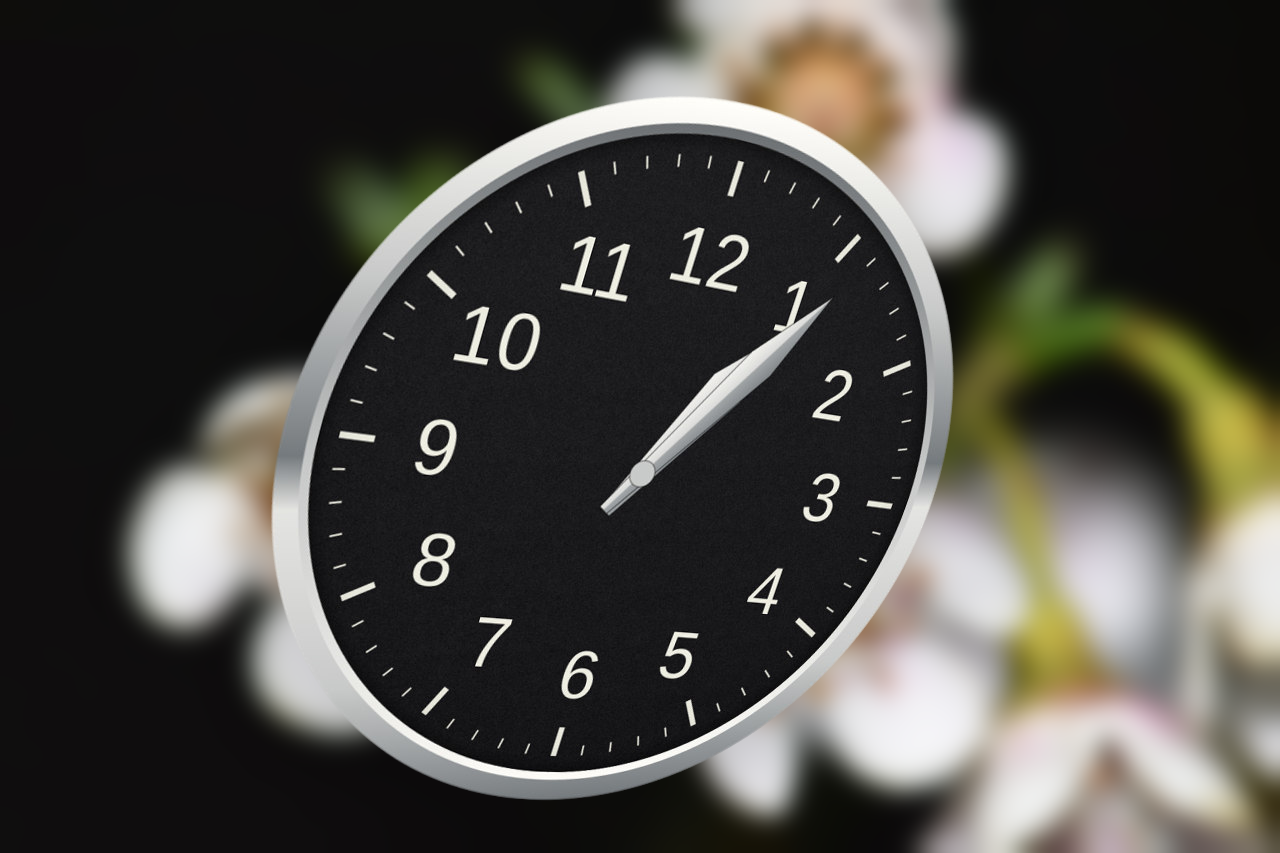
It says 1:06
